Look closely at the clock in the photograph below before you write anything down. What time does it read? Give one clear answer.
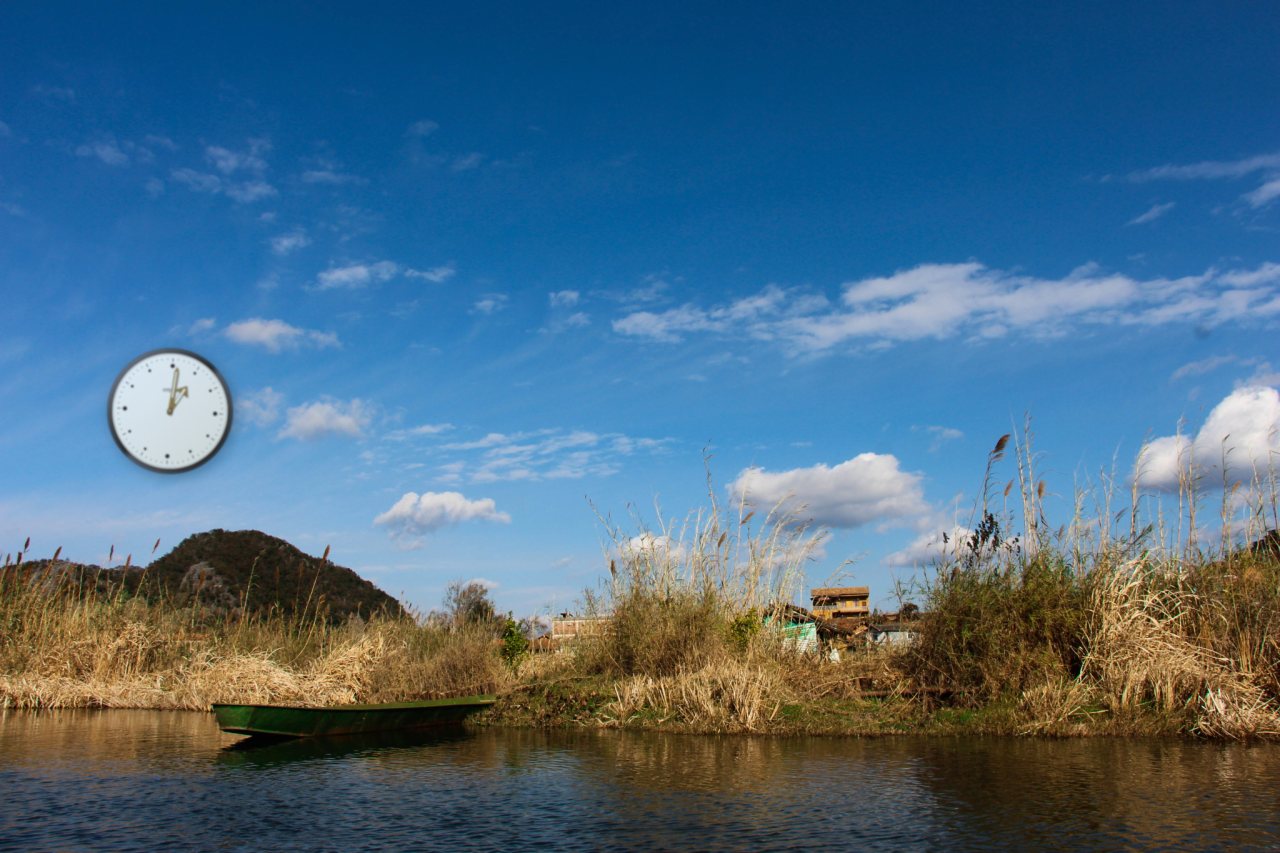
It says 1:01
